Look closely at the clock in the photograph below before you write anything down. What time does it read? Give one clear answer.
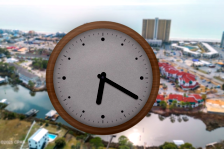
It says 6:20
